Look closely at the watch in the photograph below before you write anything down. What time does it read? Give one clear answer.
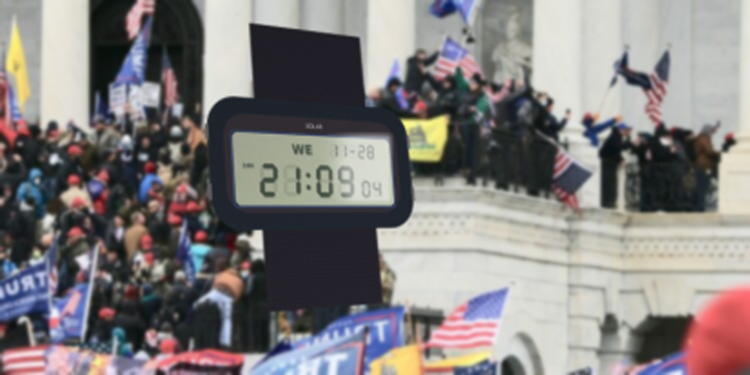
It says 21:09:04
